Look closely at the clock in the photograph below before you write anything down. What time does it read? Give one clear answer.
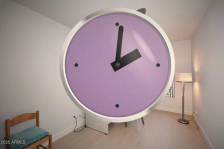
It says 2:01
